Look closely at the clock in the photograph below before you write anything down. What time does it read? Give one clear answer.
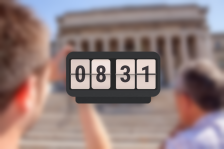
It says 8:31
